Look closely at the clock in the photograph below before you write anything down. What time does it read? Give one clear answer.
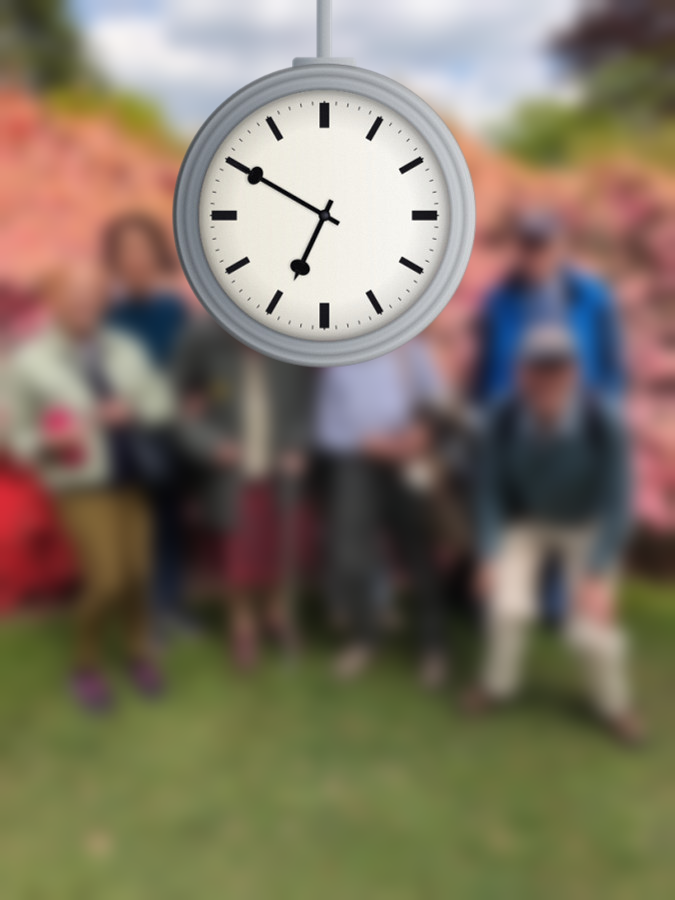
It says 6:50
